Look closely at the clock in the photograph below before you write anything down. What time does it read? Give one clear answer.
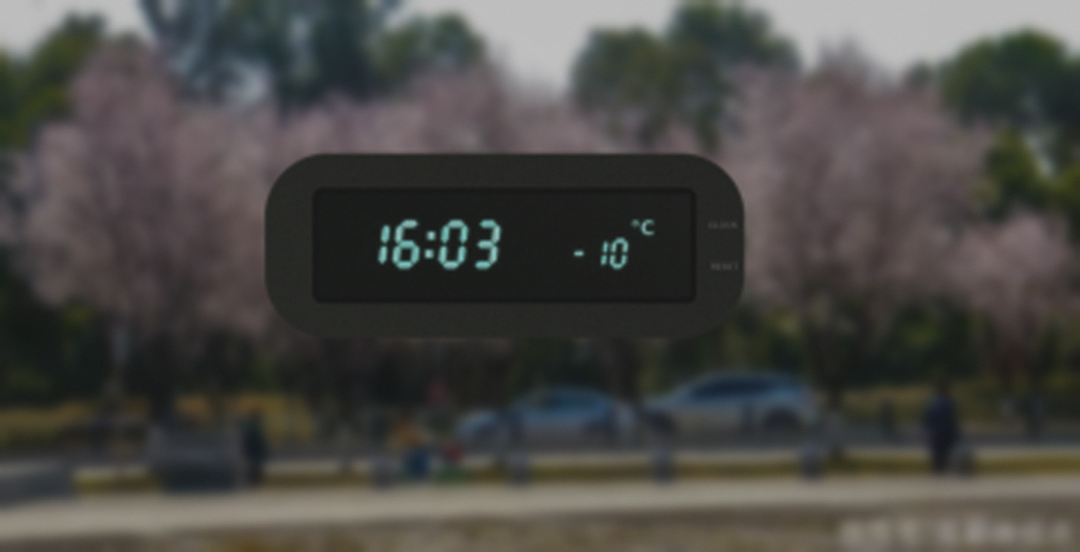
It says 16:03
